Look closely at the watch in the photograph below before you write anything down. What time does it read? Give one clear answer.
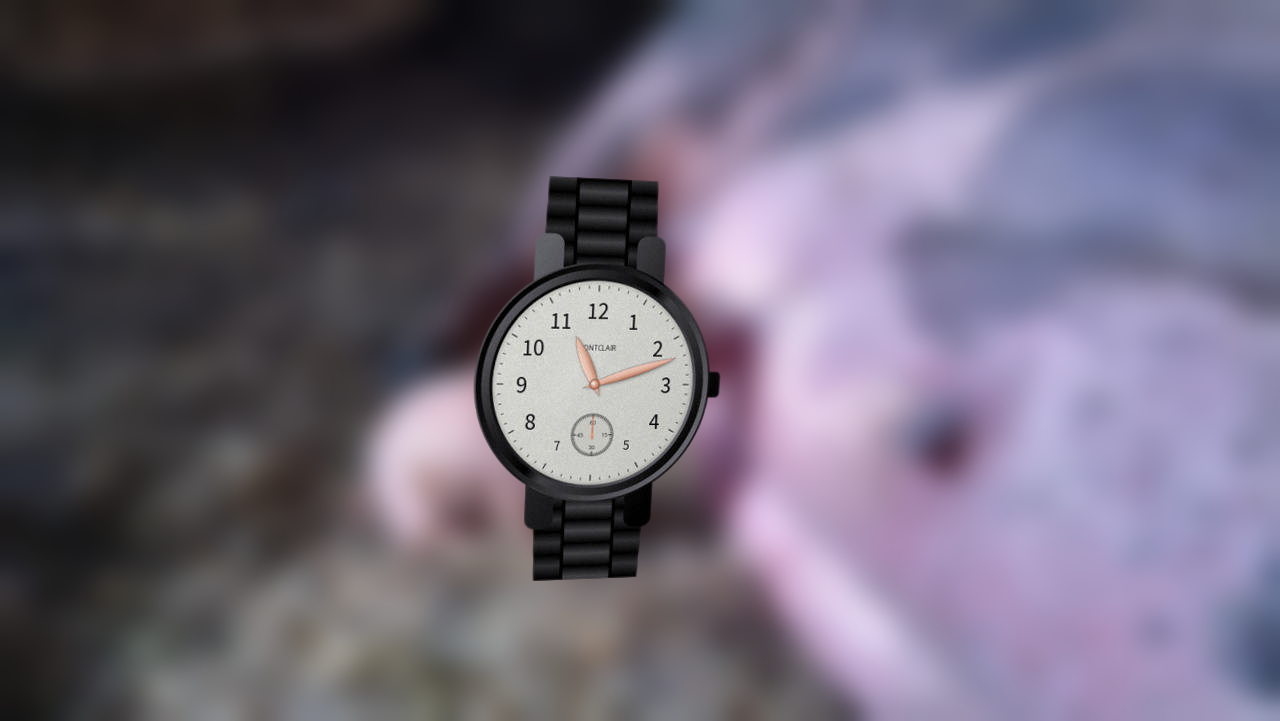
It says 11:12
